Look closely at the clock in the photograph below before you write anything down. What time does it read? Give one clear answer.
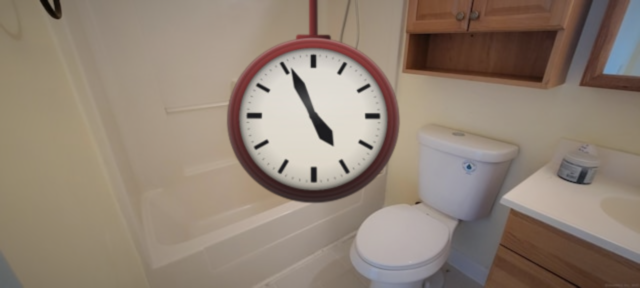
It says 4:56
